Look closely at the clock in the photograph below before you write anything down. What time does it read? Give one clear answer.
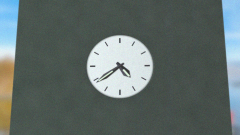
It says 4:39
